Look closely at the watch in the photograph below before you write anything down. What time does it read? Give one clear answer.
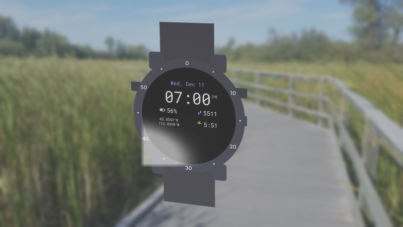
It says 7:00
